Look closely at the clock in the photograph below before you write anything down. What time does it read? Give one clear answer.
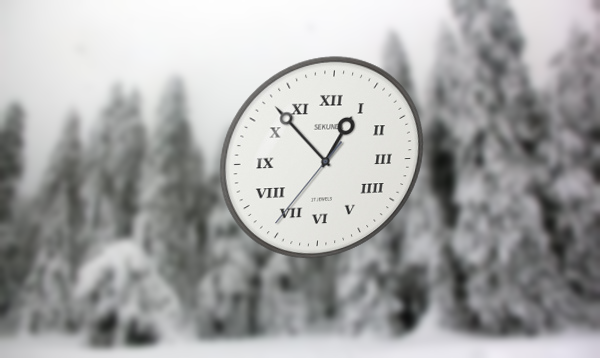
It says 12:52:36
